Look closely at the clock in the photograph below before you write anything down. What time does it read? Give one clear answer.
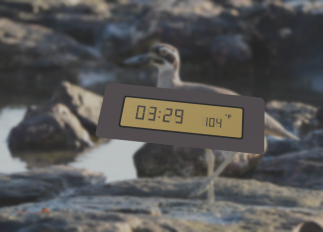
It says 3:29
